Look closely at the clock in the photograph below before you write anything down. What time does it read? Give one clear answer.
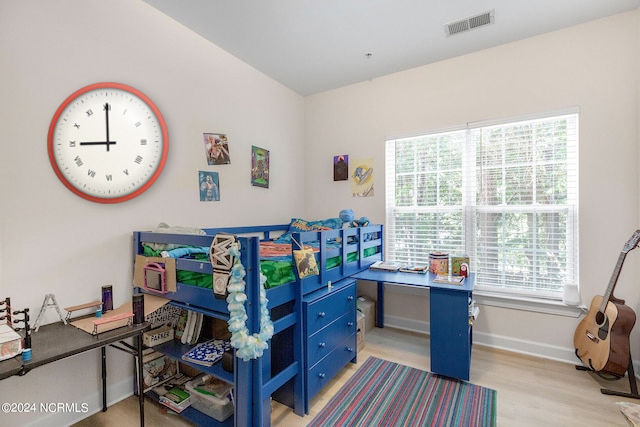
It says 9:00
